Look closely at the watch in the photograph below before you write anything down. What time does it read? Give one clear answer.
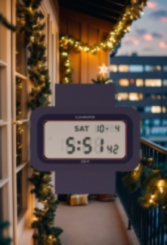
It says 5:51
